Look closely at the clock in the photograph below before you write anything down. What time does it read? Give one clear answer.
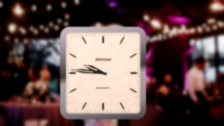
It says 9:46
